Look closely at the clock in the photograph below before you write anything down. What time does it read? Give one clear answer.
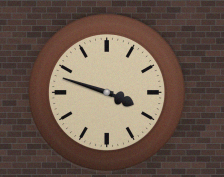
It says 3:48
